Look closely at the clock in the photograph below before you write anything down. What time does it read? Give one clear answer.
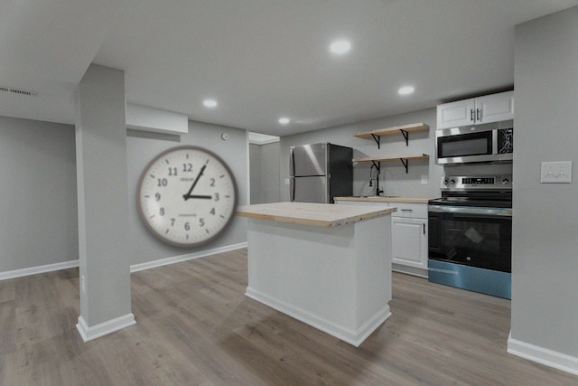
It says 3:05
